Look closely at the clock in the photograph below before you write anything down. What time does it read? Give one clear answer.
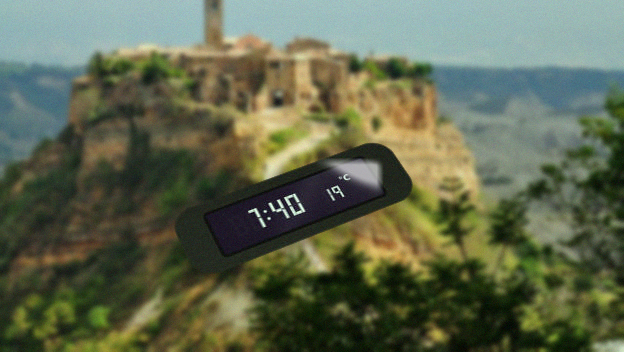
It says 7:40
